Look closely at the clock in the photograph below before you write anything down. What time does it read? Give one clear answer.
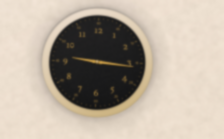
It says 9:16
